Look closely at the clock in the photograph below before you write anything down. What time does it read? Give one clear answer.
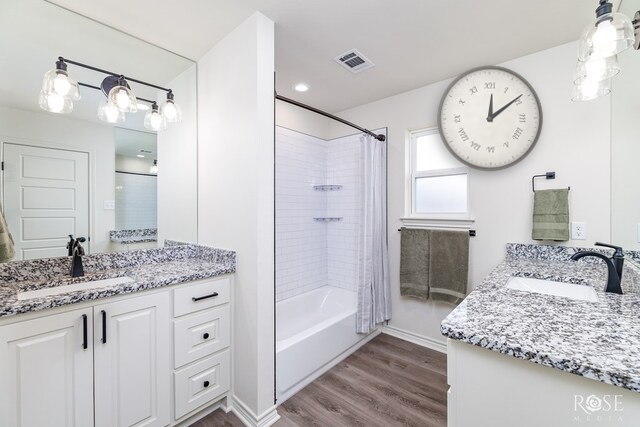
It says 12:09
